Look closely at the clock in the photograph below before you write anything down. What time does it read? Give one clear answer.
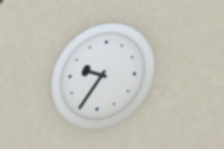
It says 9:35
